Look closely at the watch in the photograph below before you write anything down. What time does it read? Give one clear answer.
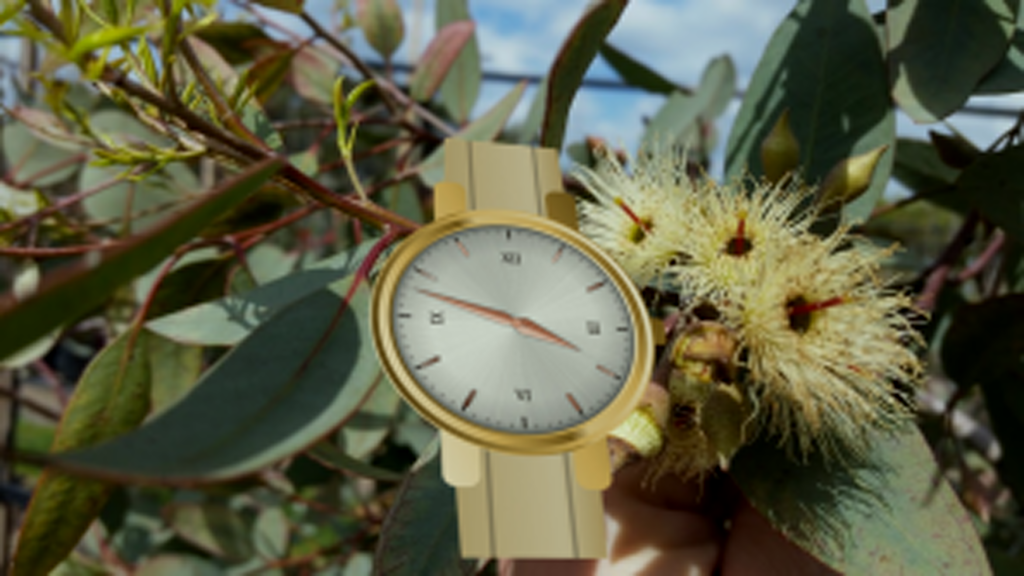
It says 3:48
